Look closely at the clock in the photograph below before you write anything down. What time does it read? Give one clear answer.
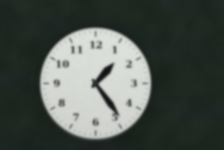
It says 1:24
